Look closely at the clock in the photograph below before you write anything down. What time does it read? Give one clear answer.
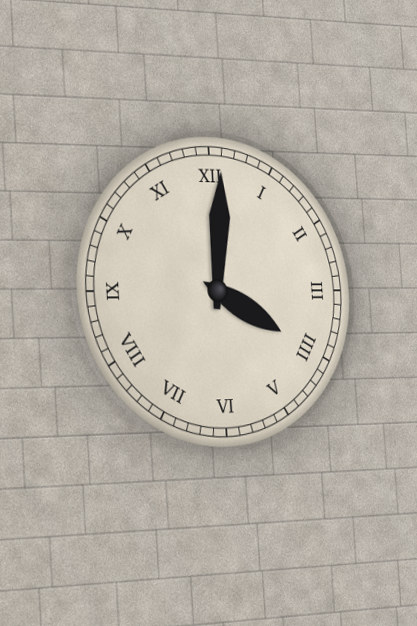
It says 4:01
